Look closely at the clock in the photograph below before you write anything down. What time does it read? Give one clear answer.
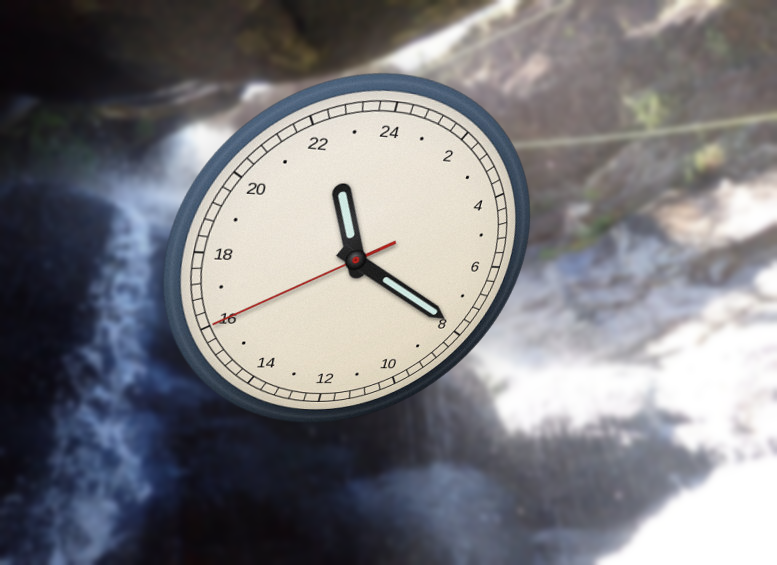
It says 22:19:40
